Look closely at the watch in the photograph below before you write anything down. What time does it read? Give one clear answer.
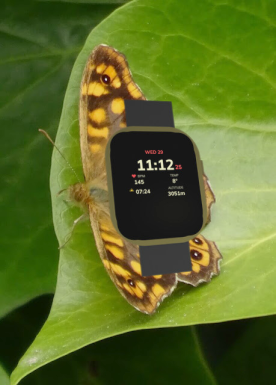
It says 11:12
